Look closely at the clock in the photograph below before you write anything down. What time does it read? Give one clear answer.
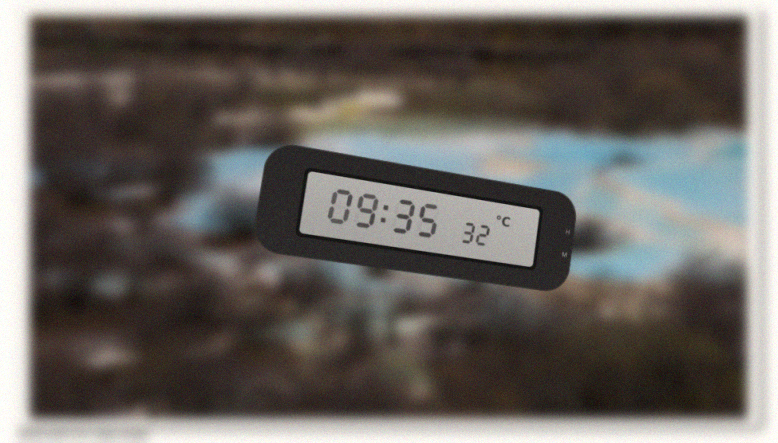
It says 9:35
